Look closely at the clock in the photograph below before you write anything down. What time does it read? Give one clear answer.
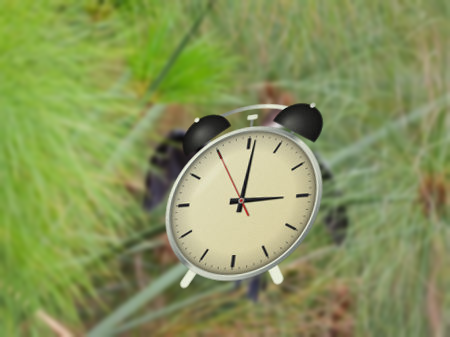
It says 3:00:55
